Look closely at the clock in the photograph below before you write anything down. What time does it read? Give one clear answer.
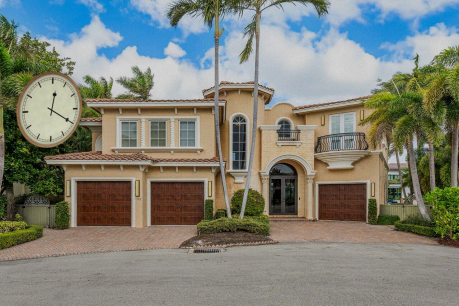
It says 12:20
